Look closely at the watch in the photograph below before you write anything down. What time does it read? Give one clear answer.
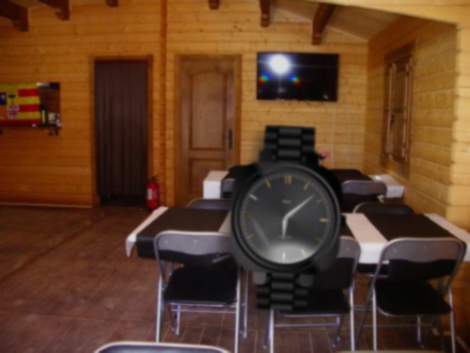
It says 6:08
